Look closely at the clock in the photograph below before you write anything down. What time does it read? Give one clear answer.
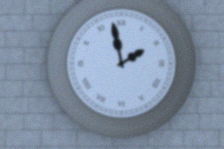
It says 1:58
